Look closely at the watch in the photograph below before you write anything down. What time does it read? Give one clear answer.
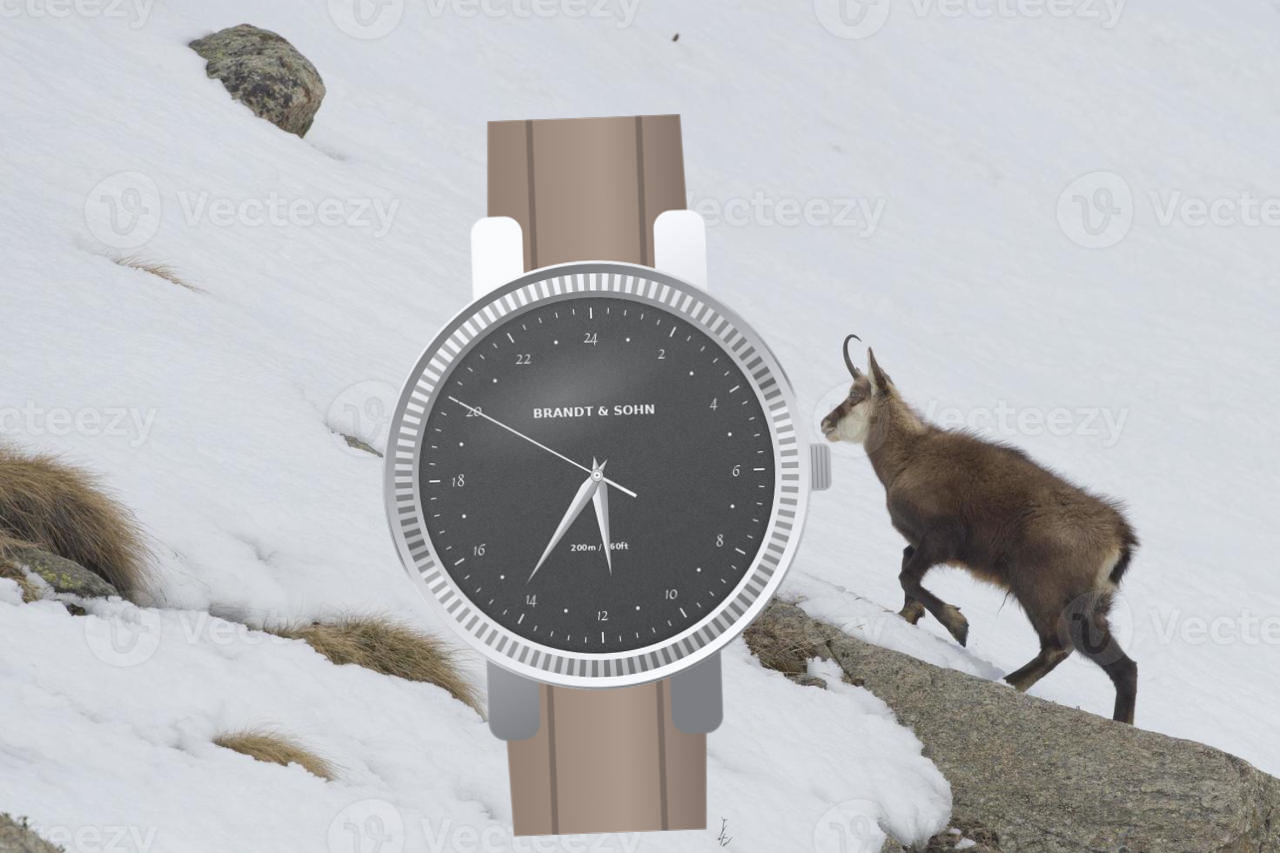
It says 11:35:50
